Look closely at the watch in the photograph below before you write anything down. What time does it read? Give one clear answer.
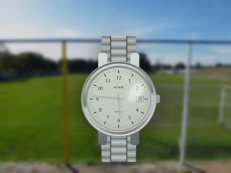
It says 5:46
